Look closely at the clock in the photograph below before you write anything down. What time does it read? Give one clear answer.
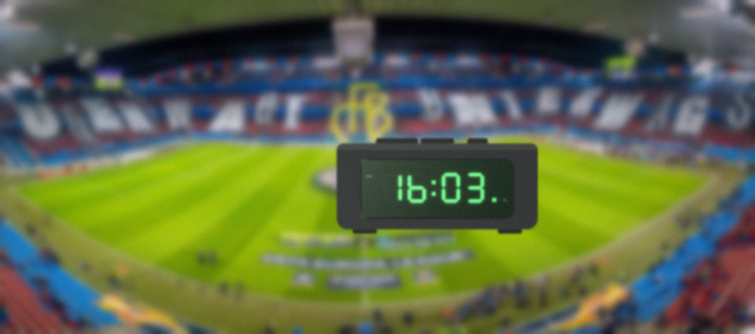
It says 16:03
